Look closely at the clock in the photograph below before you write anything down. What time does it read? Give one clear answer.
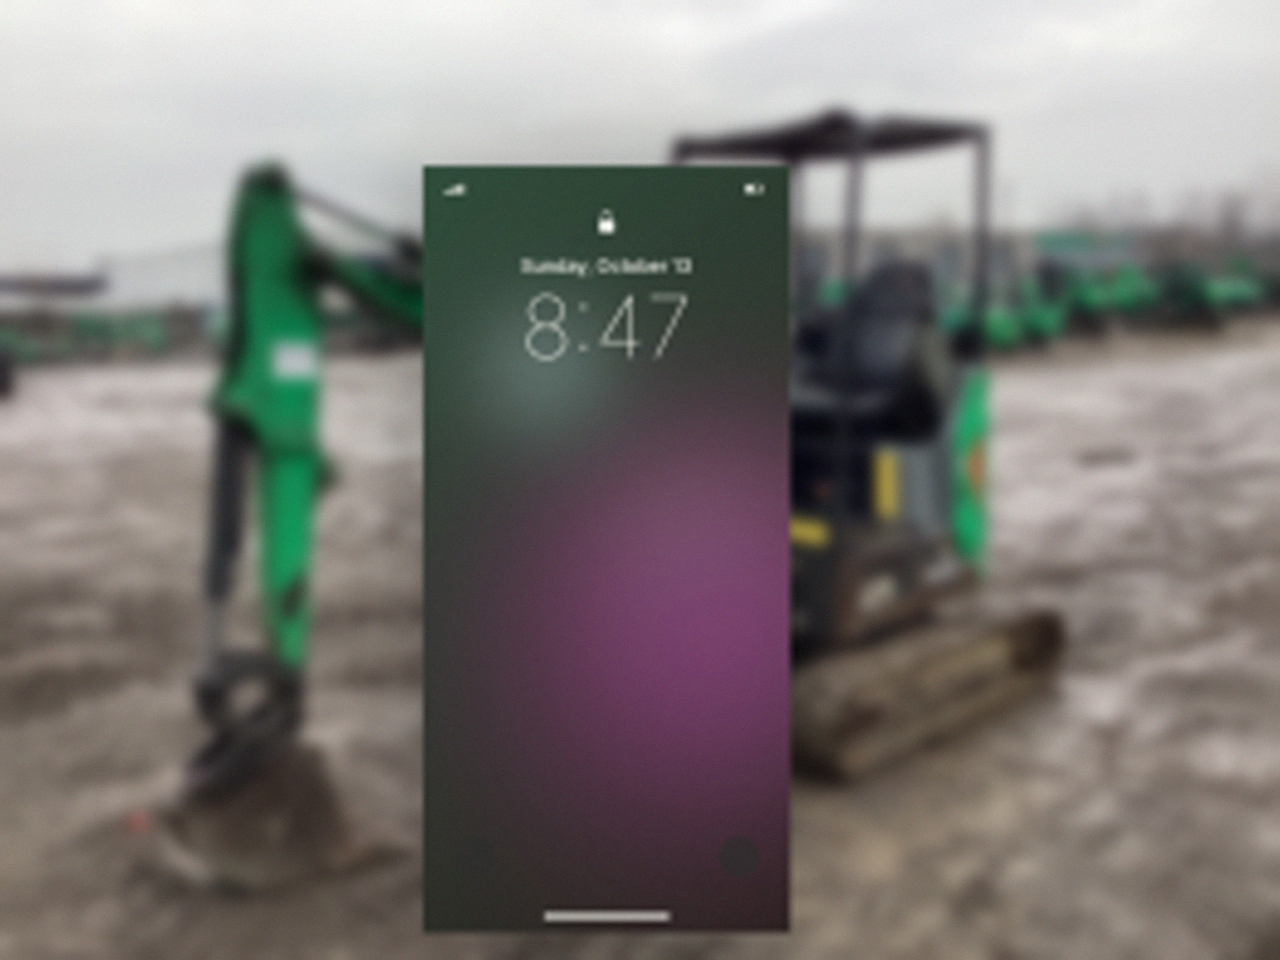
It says 8:47
